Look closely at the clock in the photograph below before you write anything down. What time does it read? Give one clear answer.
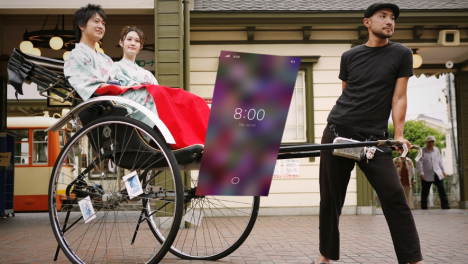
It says 8:00
